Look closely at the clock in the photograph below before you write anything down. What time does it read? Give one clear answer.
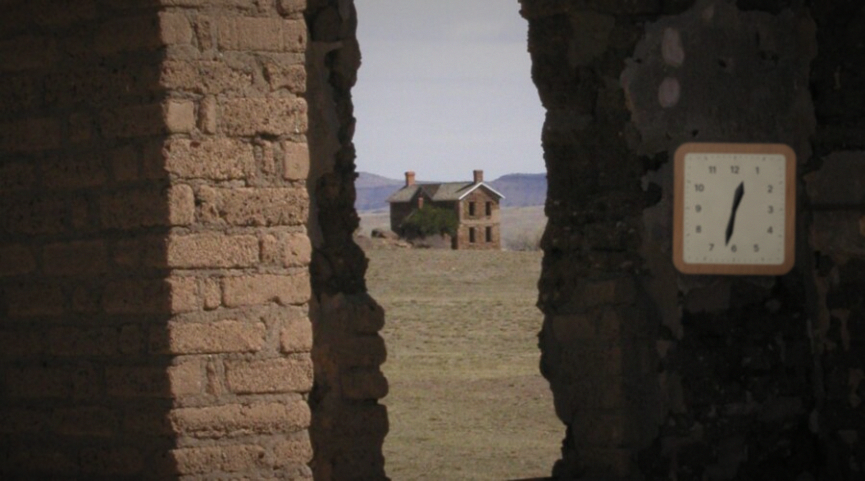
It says 12:32
